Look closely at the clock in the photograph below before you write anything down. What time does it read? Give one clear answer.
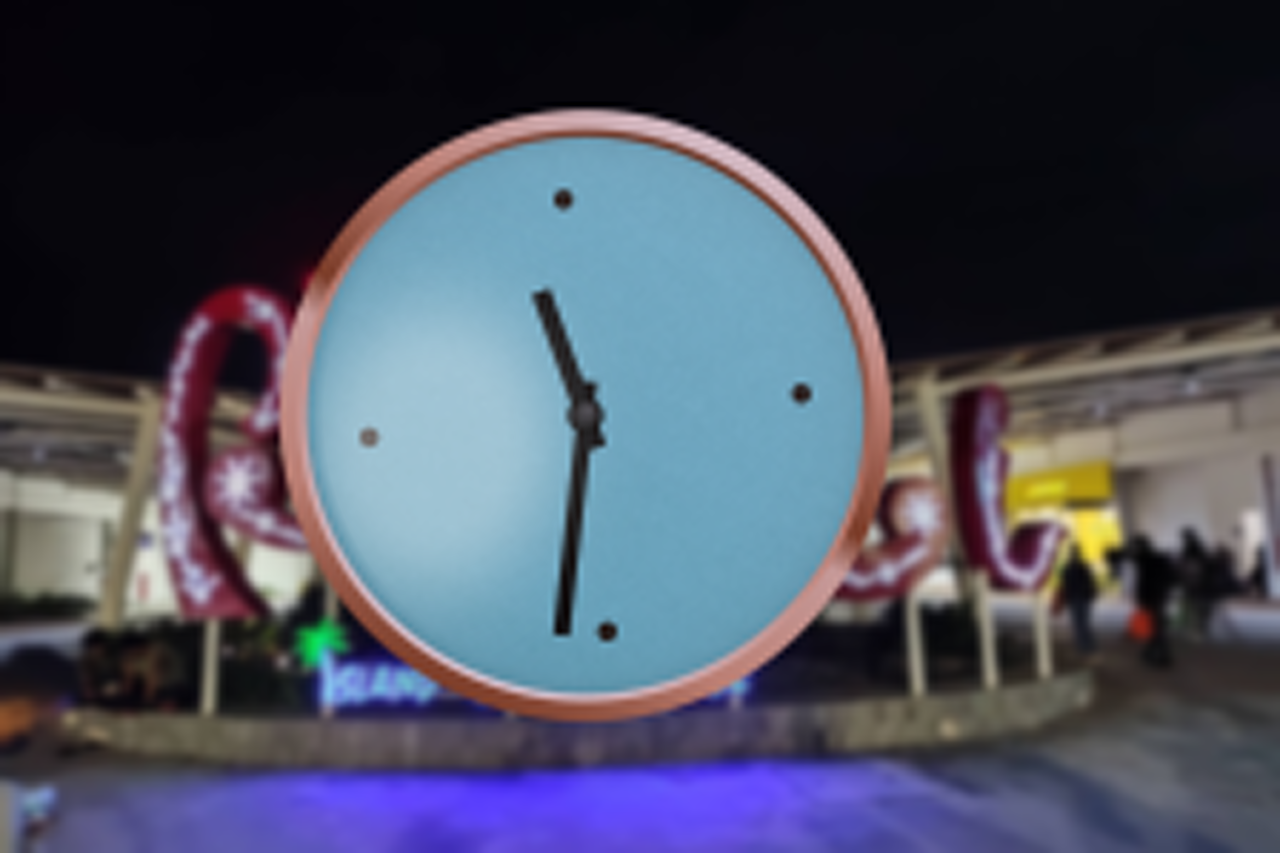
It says 11:32
